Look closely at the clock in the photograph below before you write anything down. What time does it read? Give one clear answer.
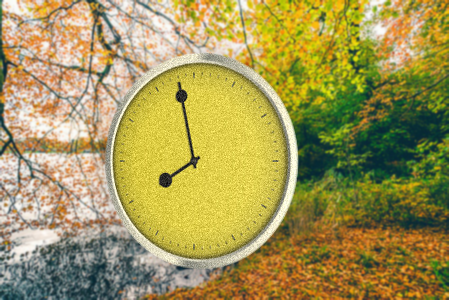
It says 7:58
